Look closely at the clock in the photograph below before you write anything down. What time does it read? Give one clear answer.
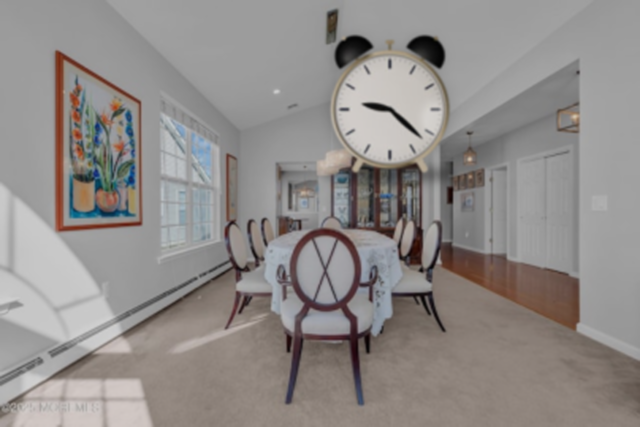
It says 9:22
